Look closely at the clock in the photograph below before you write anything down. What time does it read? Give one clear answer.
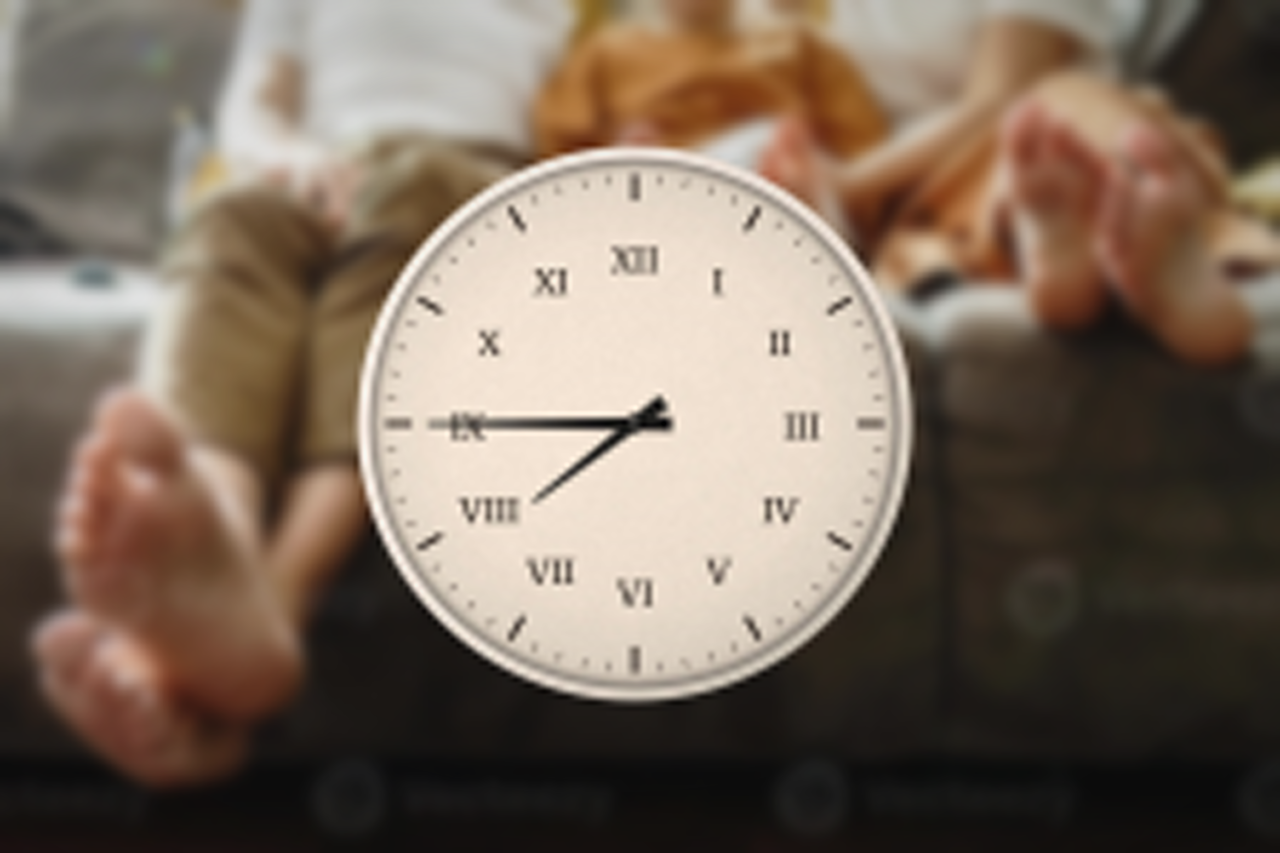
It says 7:45
